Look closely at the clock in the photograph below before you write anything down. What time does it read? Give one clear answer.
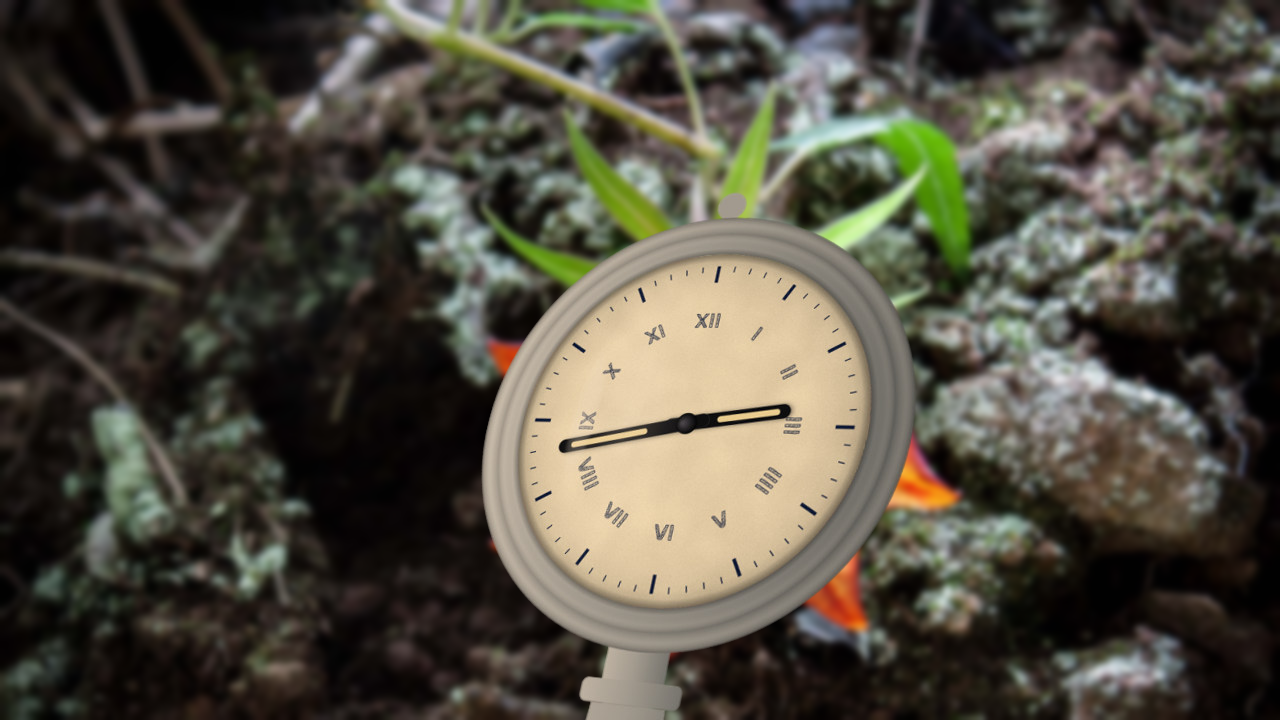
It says 2:43
